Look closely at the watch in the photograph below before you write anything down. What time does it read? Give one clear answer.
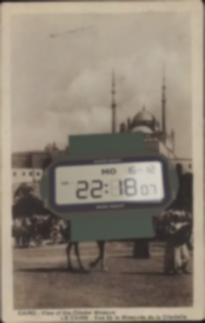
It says 22:18
